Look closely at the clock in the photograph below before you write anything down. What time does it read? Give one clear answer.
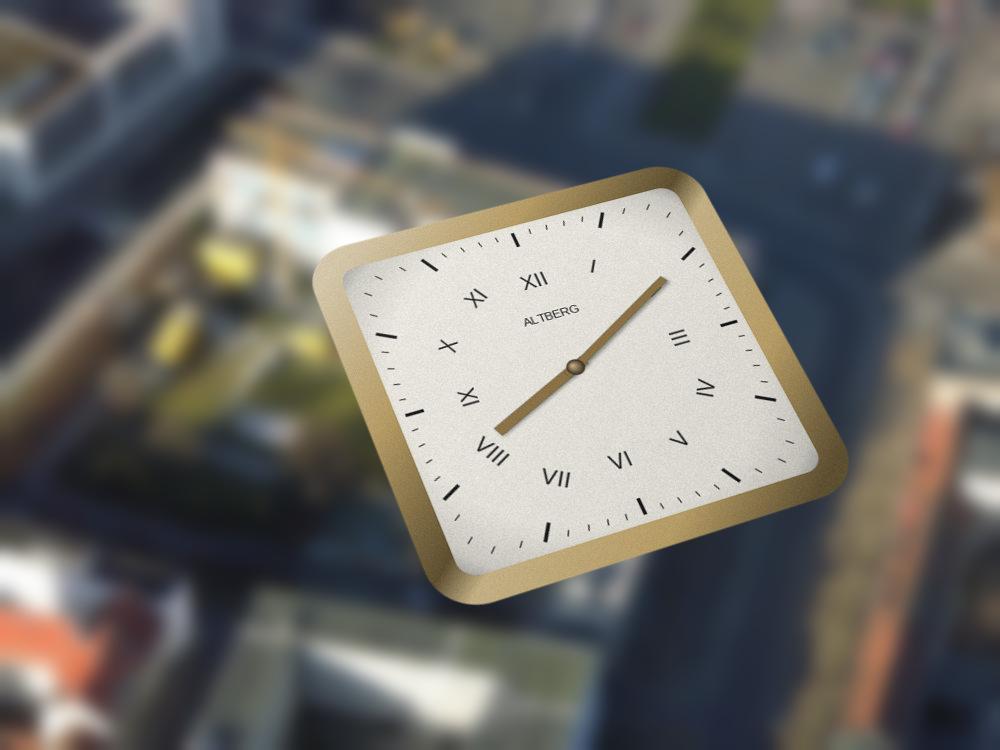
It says 8:10
